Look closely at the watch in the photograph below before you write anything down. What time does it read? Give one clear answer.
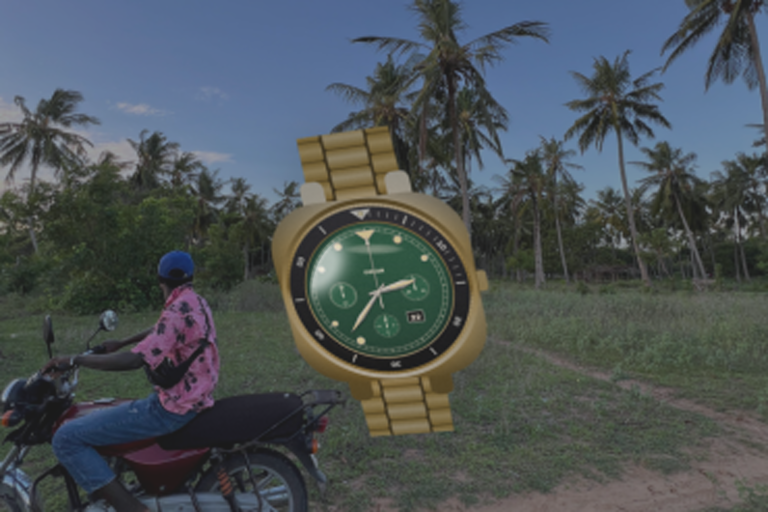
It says 2:37
